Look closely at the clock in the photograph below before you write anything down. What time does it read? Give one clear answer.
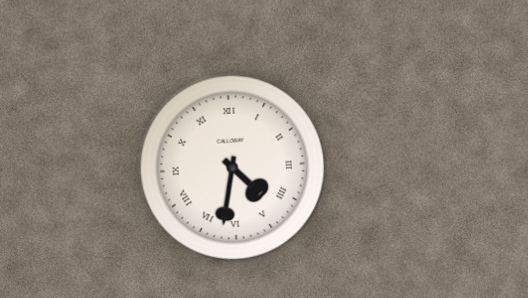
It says 4:32
